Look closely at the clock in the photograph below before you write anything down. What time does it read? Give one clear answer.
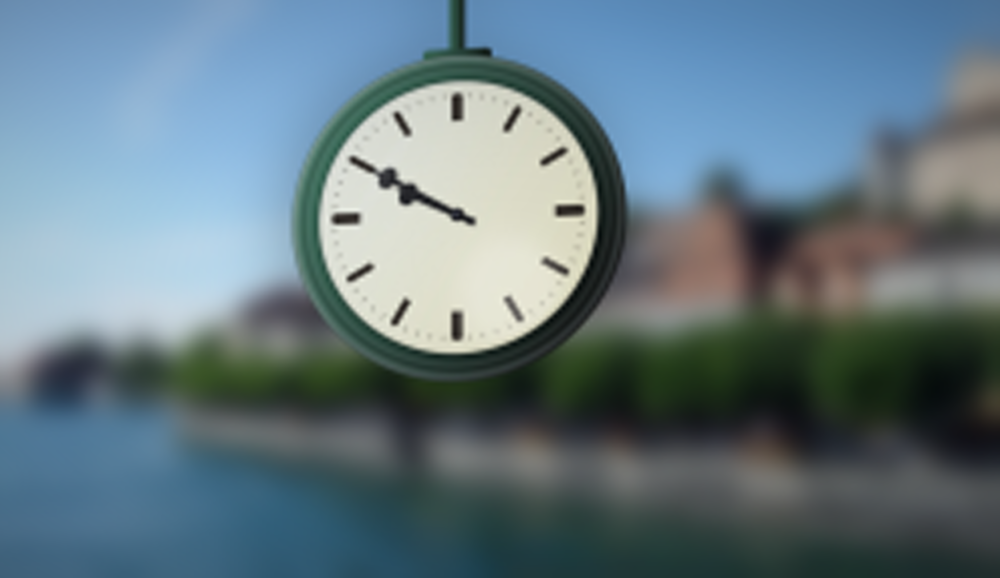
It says 9:50
